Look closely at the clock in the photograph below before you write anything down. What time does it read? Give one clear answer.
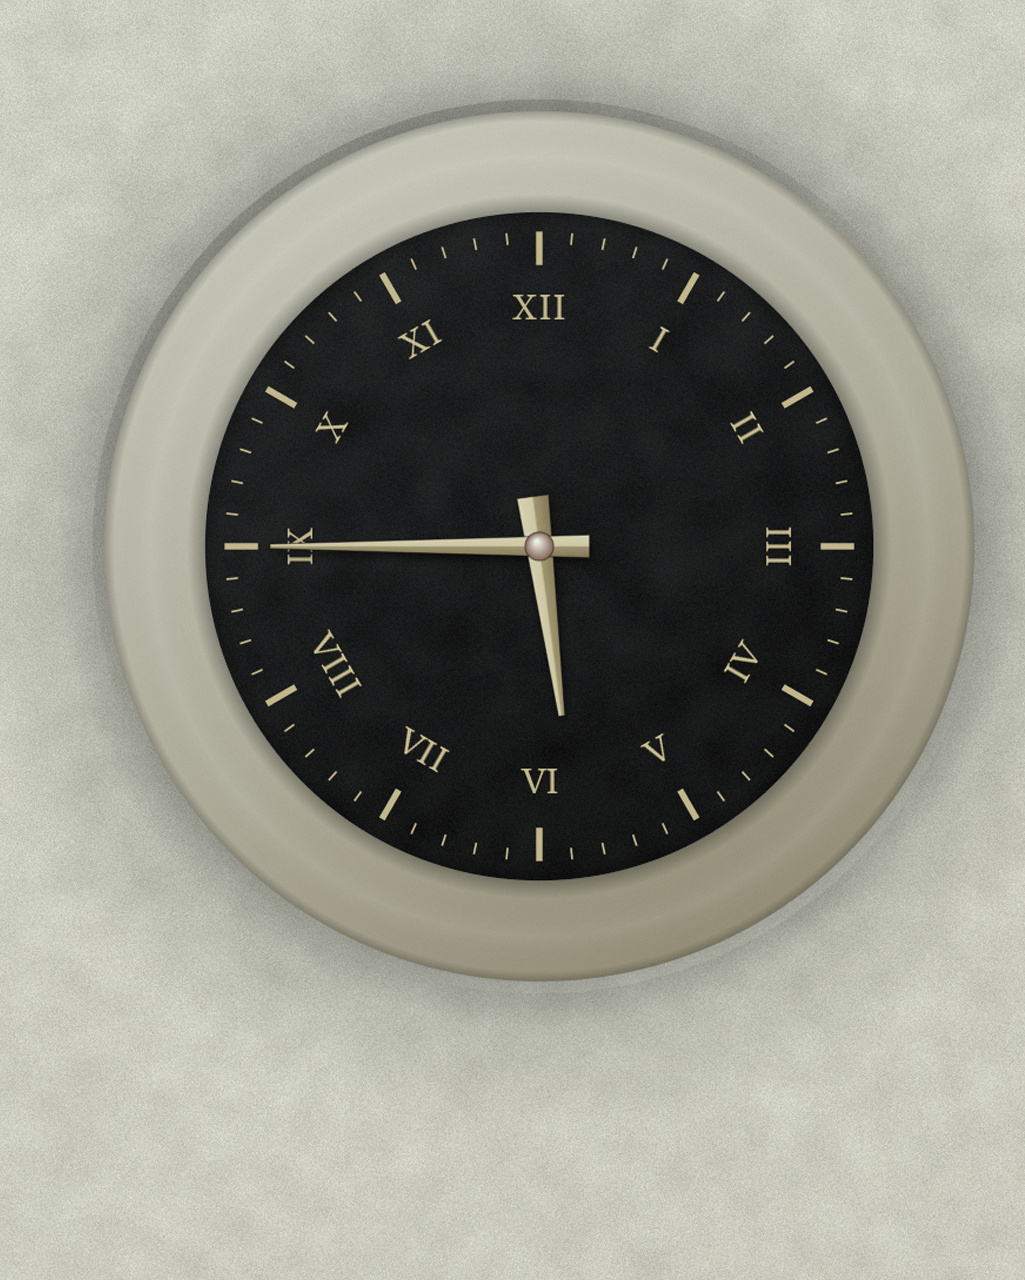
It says 5:45
